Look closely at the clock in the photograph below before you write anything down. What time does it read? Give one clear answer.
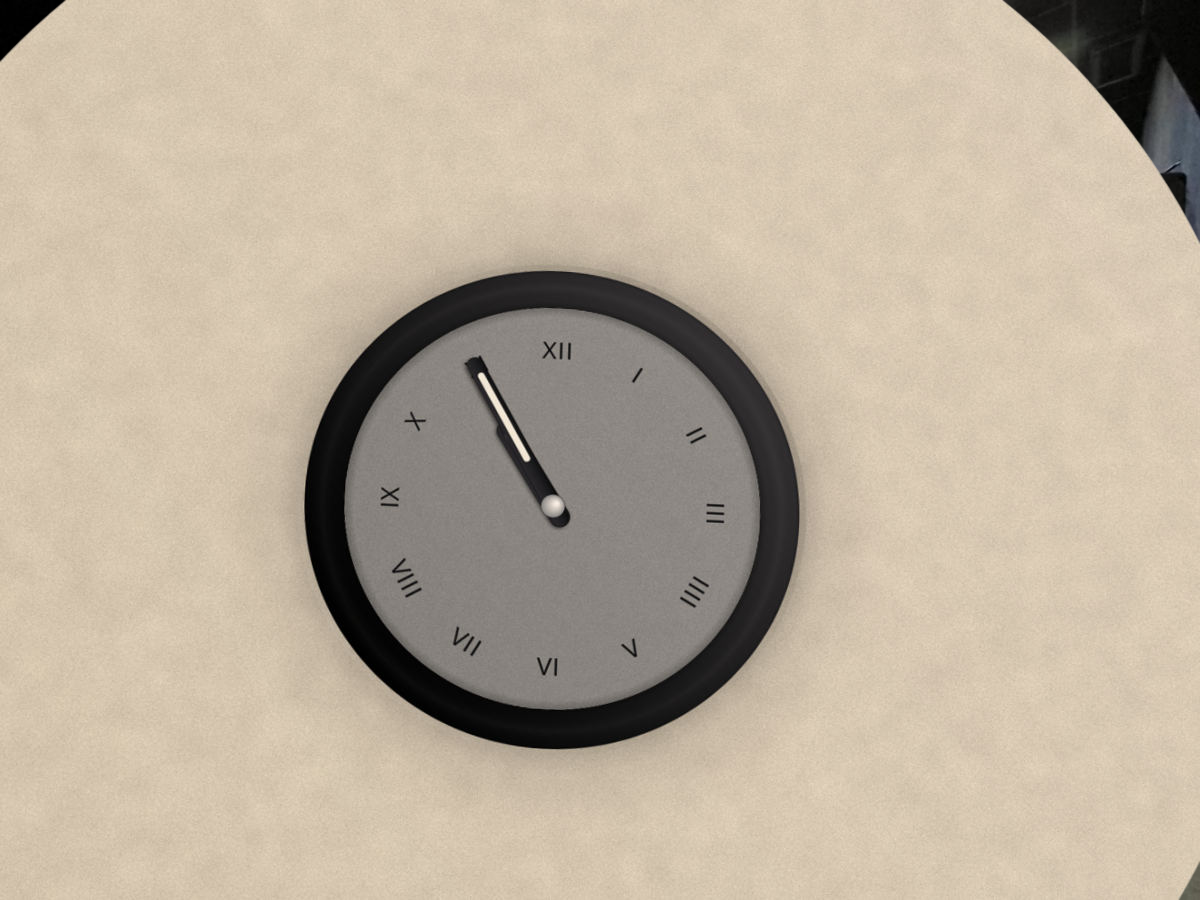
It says 10:55
